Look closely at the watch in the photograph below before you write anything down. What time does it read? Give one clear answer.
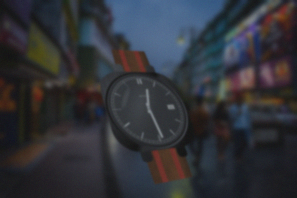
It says 12:29
